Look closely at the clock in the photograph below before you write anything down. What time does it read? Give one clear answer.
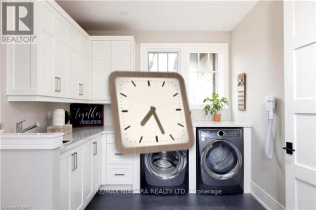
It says 7:27
